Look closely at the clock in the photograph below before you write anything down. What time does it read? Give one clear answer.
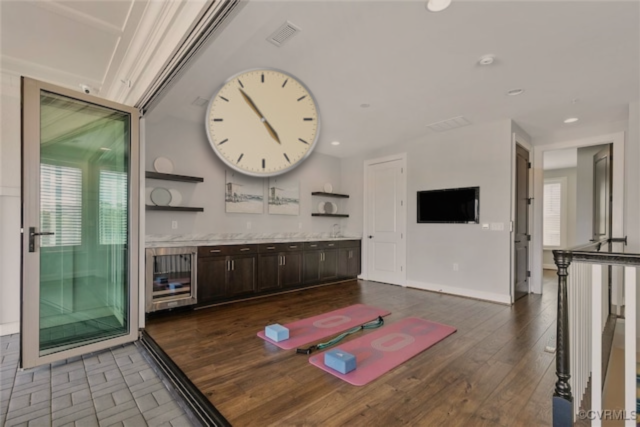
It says 4:54
